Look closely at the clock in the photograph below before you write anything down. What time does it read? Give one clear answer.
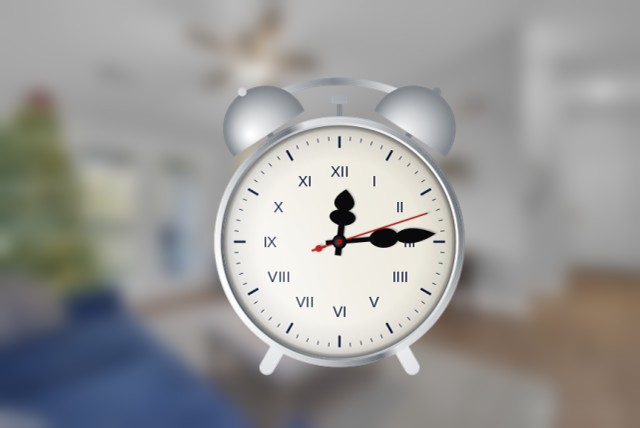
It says 12:14:12
